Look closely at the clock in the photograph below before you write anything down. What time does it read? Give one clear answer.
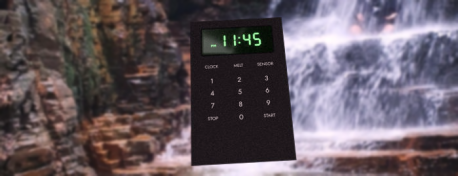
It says 11:45
